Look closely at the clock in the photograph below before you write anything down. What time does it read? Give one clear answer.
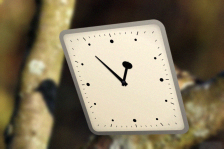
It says 12:54
